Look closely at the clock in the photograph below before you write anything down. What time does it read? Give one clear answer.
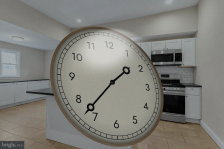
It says 1:37
